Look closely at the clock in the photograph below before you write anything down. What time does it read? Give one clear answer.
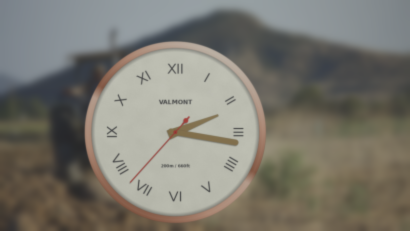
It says 2:16:37
